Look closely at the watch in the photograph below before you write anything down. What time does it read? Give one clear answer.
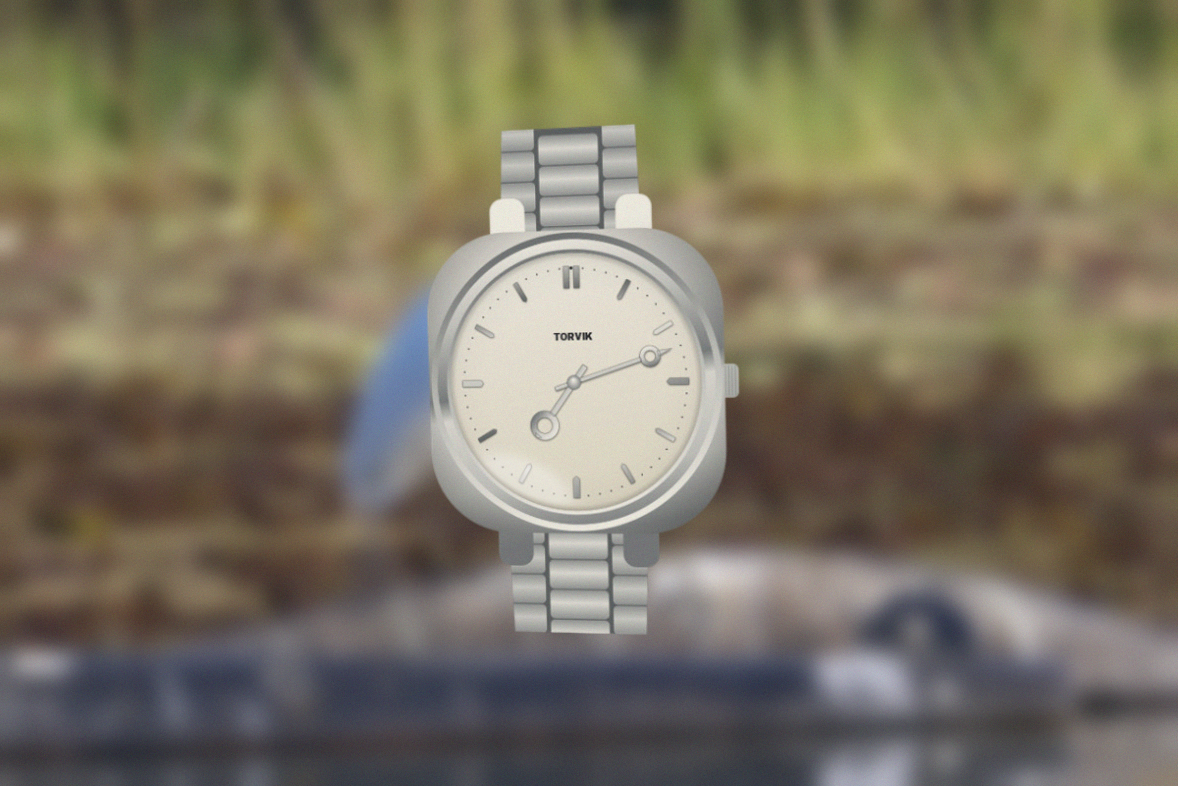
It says 7:12
